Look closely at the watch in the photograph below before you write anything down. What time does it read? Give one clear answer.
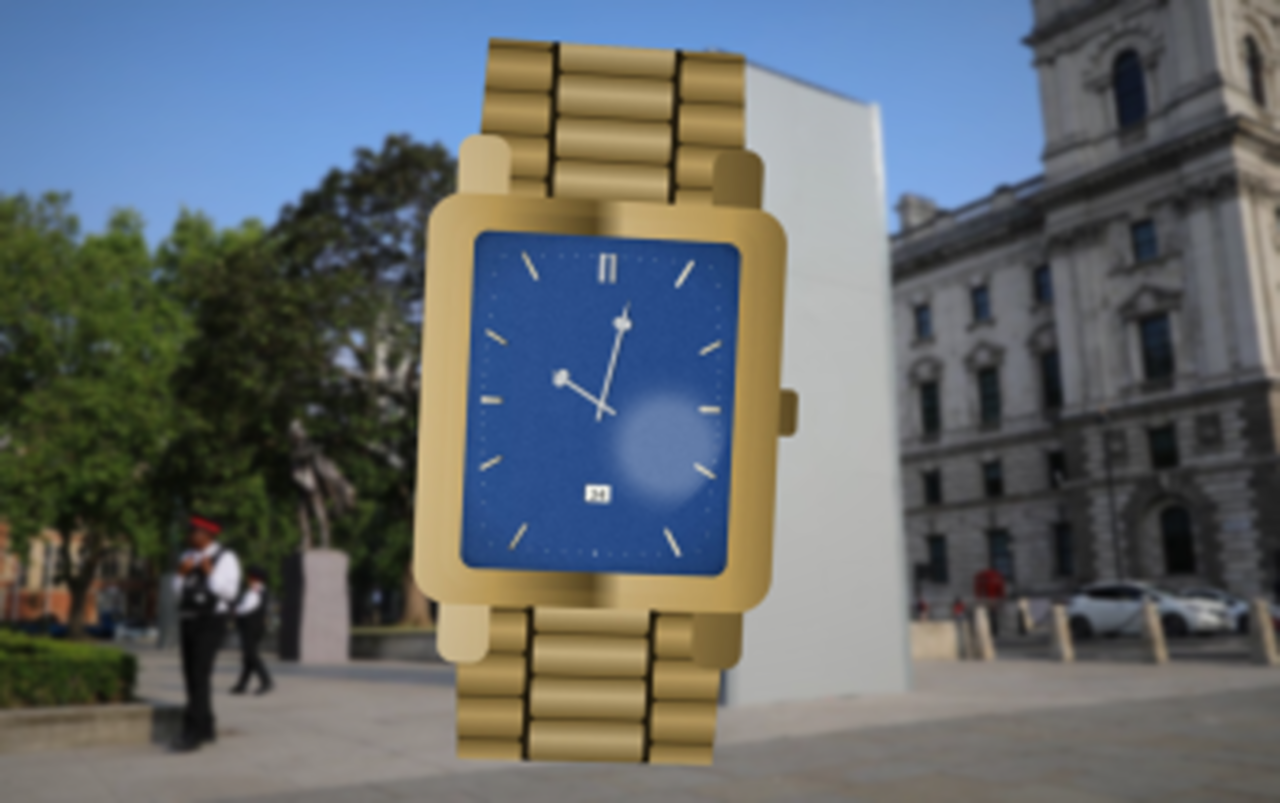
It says 10:02
